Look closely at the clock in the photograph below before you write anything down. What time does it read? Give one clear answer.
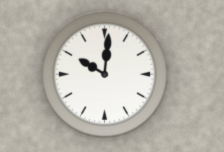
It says 10:01
